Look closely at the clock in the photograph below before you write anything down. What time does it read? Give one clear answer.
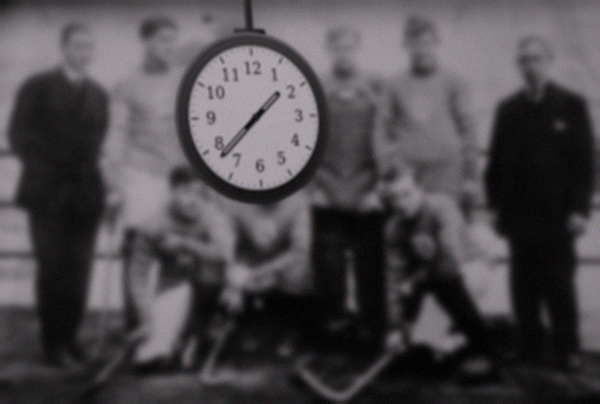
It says 1:38
